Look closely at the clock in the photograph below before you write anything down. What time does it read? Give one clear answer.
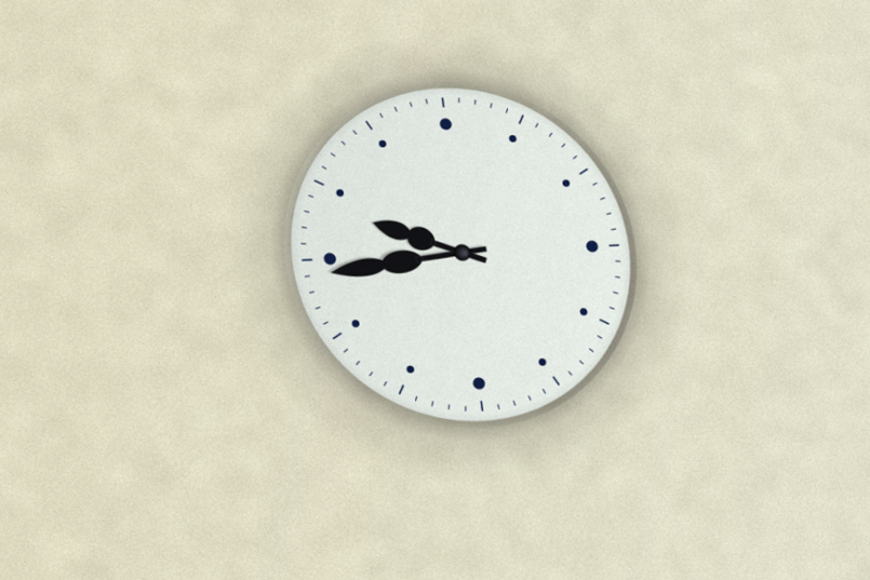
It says 9:44
